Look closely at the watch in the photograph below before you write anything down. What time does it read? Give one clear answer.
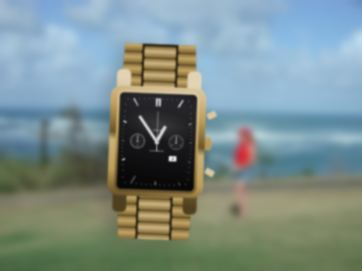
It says 12:54
